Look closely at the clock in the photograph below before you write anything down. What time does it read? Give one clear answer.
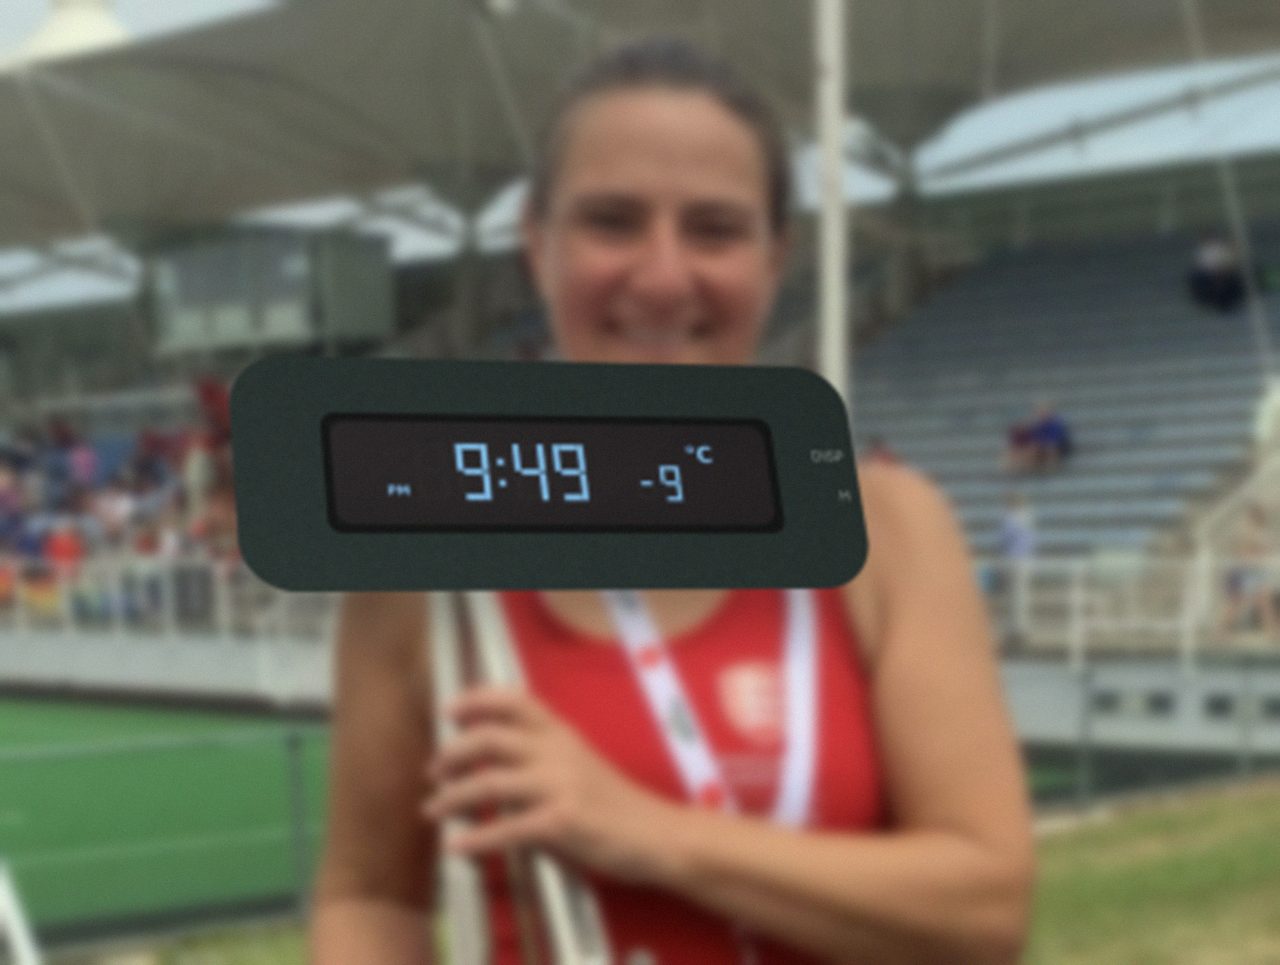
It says 9:49
